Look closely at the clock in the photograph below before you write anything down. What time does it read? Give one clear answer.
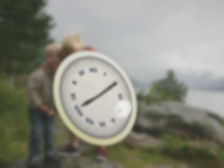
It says 8:10
